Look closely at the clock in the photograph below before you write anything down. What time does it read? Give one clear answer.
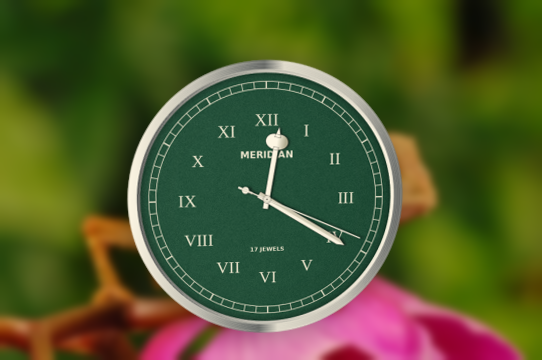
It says 12:20:19
